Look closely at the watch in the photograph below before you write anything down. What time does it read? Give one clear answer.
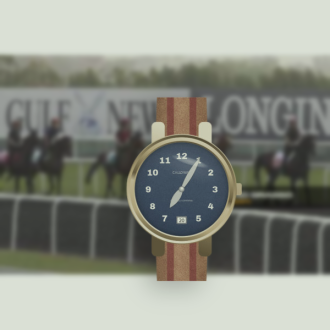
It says 7:05
